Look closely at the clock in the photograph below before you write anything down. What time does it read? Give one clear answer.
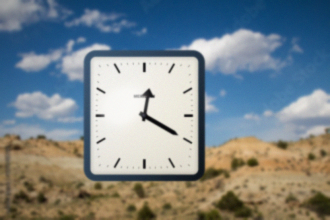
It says 12:20
